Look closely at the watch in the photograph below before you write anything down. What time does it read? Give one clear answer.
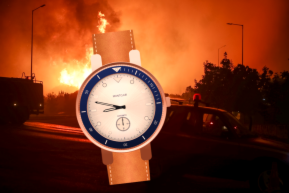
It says 8:48
